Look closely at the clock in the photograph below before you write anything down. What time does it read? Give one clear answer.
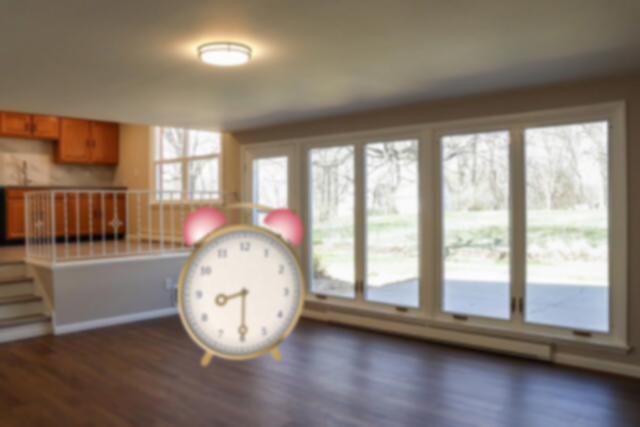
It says 8:30
